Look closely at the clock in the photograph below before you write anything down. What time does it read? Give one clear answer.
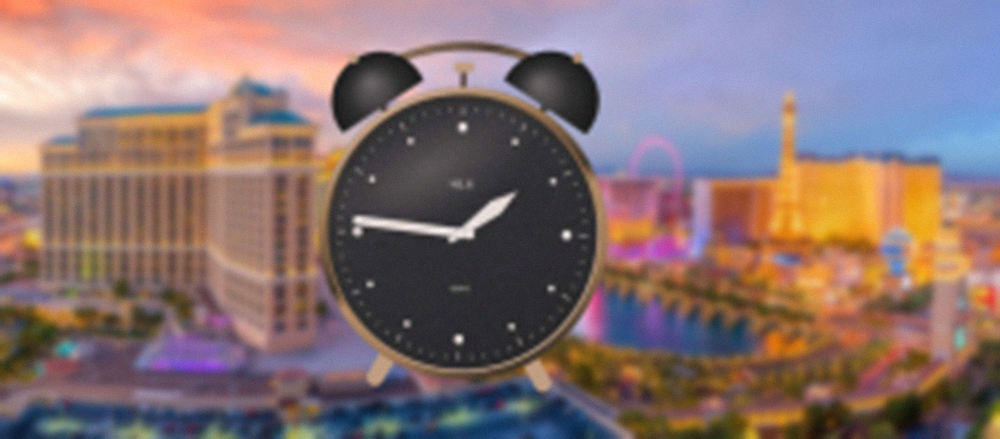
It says 1:46
